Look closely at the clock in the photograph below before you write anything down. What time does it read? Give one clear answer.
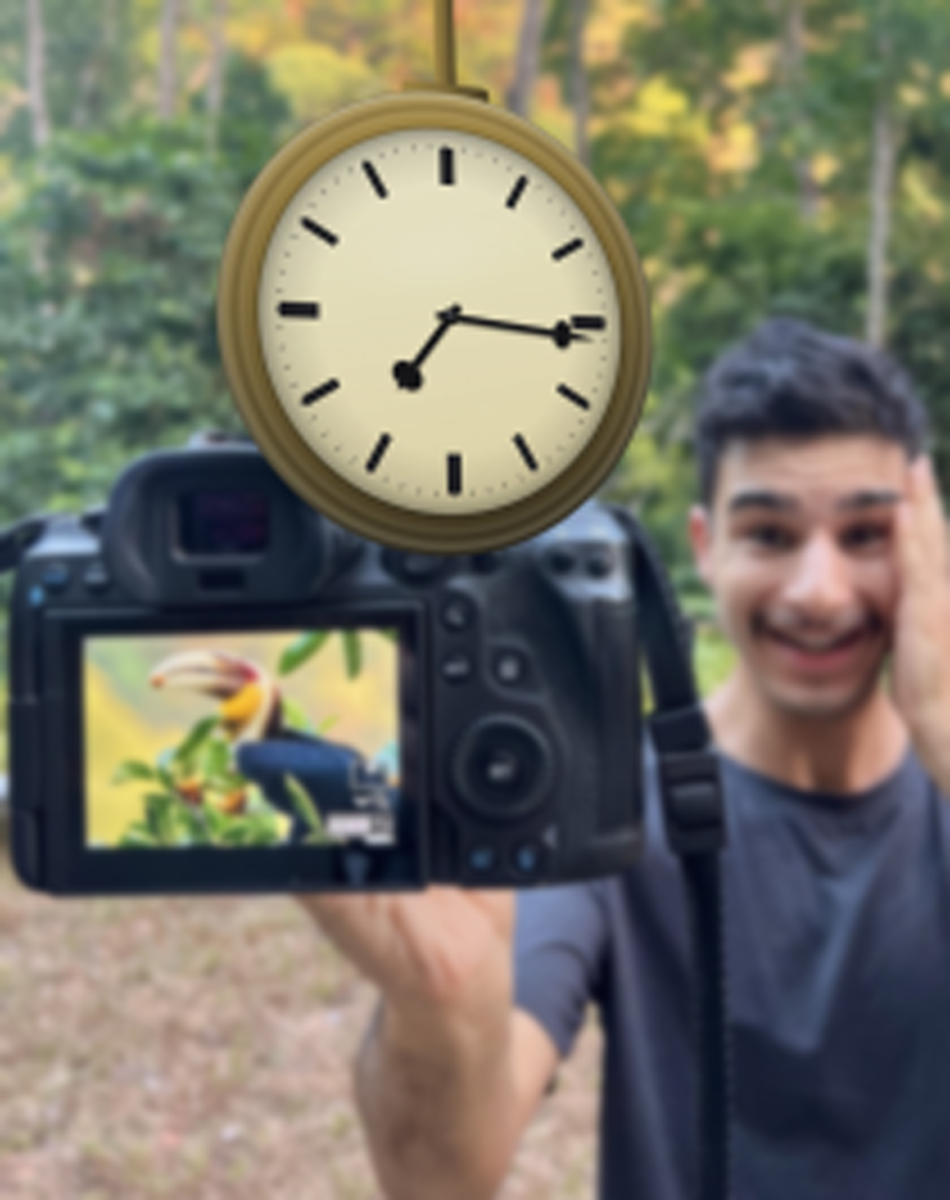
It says 7:16
